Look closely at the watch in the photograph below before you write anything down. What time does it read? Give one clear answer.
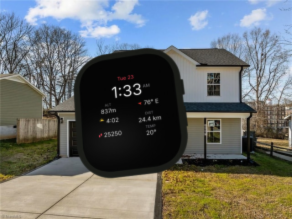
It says 1:33
